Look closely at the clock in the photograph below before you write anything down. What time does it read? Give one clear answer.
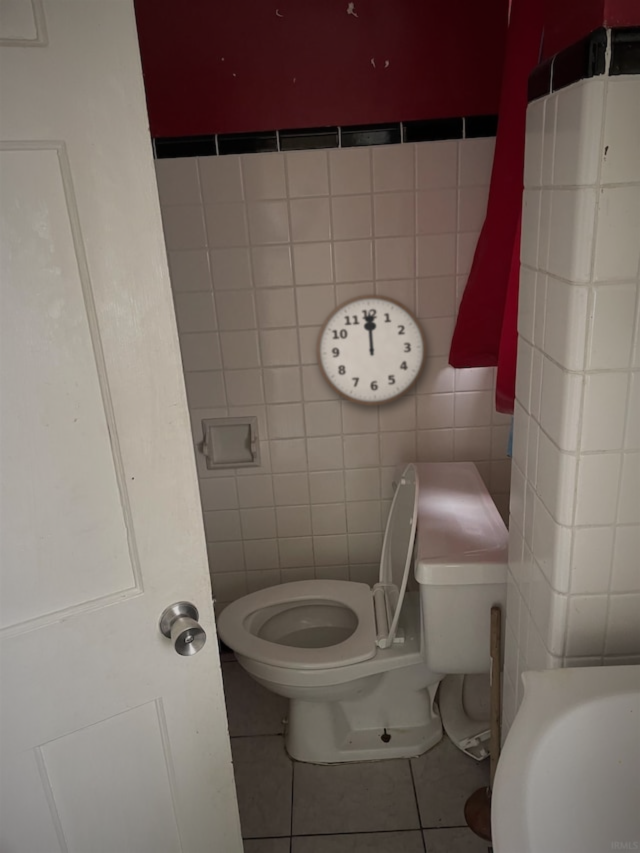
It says 12:00
